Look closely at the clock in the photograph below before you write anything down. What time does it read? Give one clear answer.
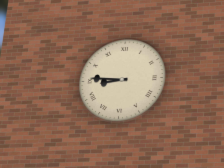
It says 8:46
